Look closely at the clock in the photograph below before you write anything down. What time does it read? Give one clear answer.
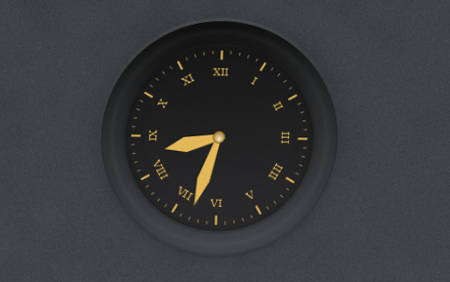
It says 8:33
